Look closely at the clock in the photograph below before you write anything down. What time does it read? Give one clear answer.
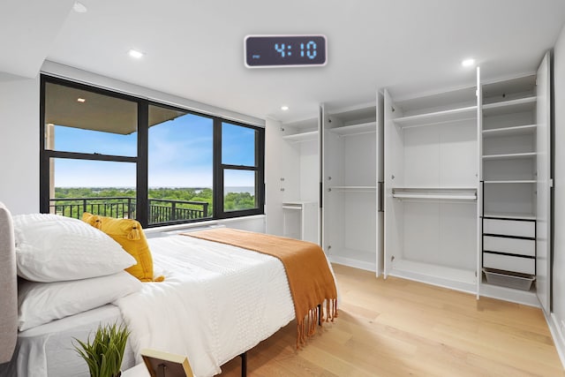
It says 4:10
